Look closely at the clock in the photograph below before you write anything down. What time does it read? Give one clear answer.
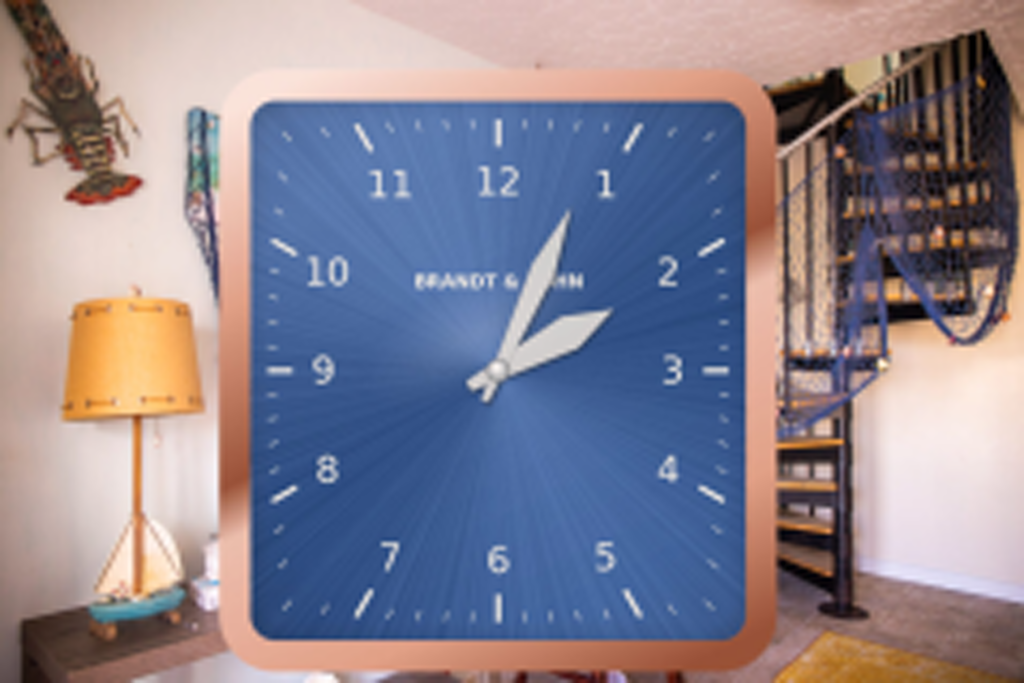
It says 2:04
